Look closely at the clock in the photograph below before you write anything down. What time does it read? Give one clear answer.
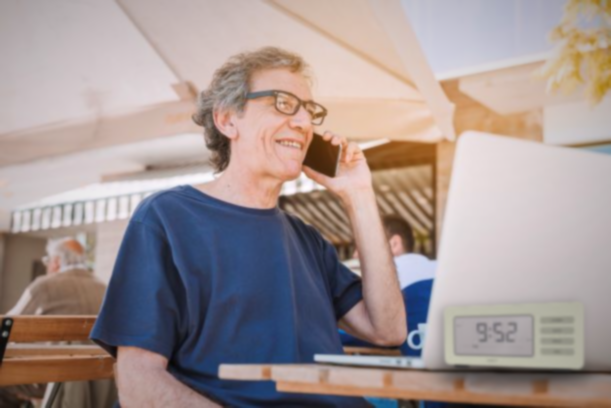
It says 9:52
